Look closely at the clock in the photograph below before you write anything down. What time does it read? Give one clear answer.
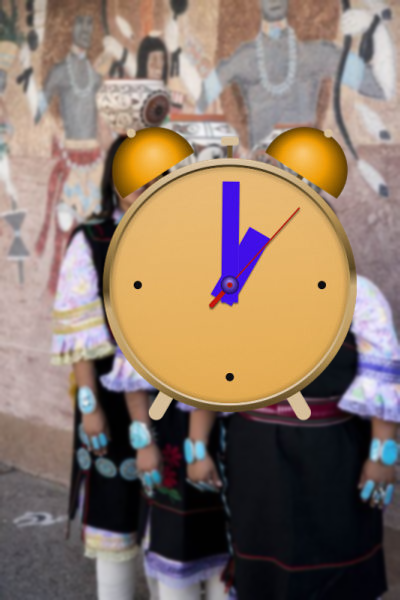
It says 1:00:07
